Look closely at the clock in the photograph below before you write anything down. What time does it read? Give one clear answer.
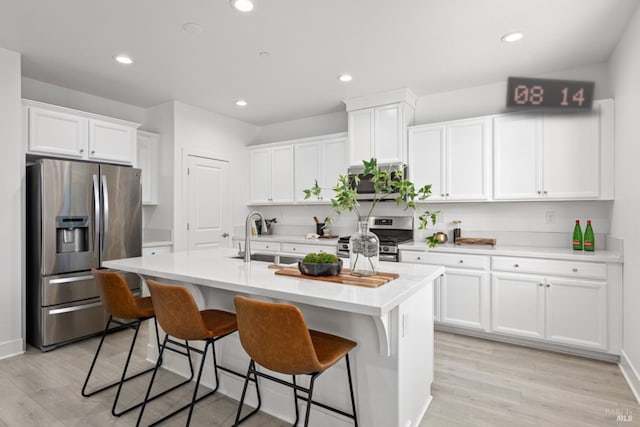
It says 8:14
